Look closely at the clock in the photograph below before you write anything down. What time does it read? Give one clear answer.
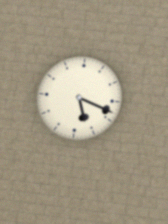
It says 5:18
